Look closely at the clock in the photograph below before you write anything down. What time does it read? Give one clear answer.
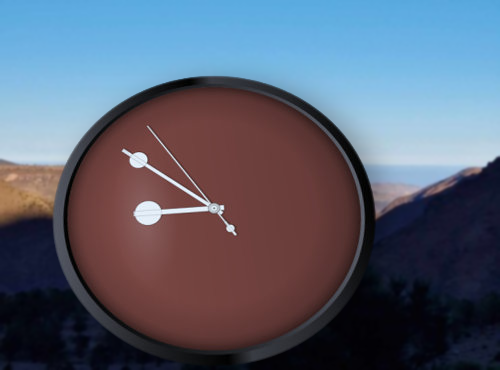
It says 8:50:54
